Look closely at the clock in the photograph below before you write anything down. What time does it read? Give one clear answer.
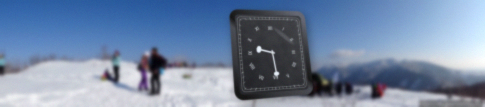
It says 9:29
